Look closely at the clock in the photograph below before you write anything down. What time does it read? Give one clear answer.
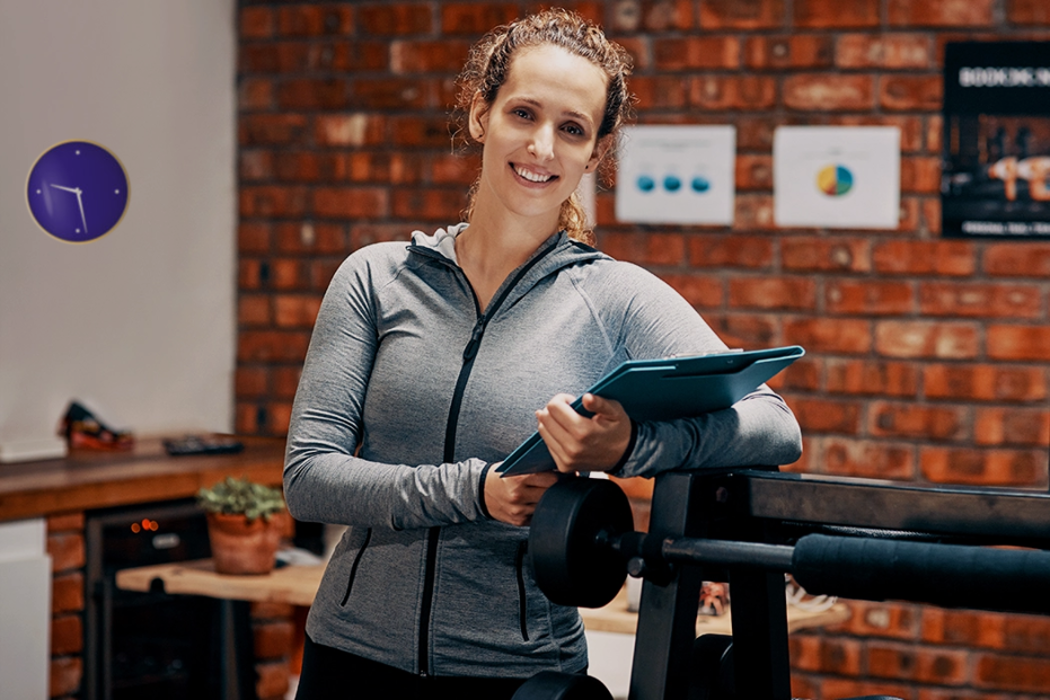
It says 9:28
